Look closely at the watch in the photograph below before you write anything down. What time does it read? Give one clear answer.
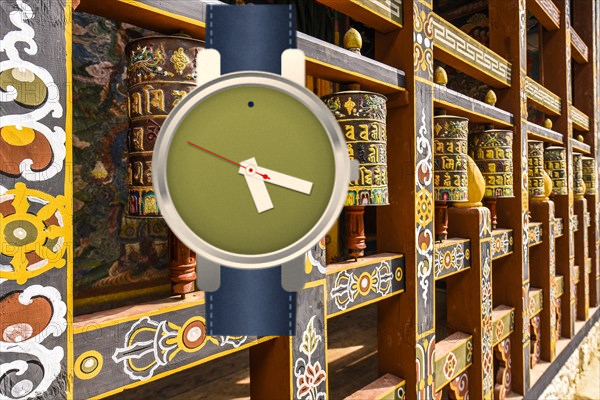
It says 5:17:49
